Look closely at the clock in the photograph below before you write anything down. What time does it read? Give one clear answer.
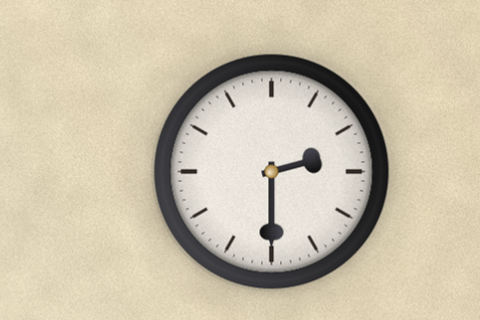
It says 2:30
